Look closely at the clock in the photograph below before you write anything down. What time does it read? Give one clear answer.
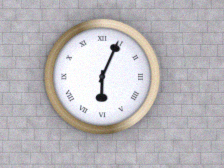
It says 6:04
